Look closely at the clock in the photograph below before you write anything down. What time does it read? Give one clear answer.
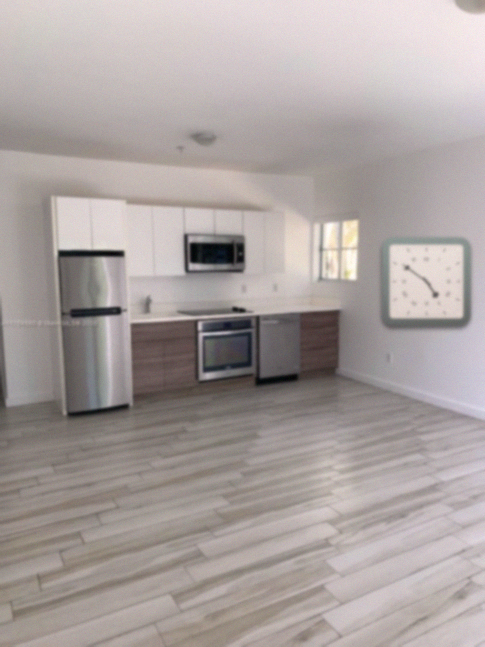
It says 4:51
